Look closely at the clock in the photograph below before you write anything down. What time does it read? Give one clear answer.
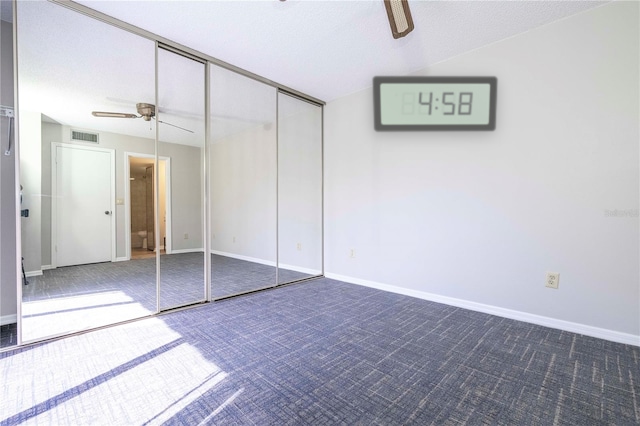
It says 4:58
